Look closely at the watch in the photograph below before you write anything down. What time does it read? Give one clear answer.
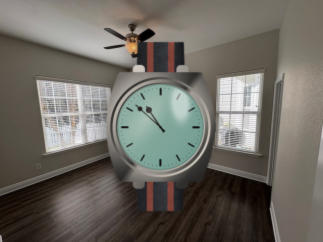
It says 10:52
